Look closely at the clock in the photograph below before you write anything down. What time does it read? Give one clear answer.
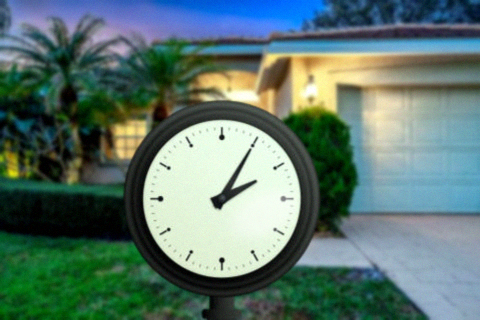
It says 2:05
